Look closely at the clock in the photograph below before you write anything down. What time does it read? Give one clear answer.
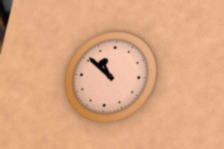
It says 10:51
